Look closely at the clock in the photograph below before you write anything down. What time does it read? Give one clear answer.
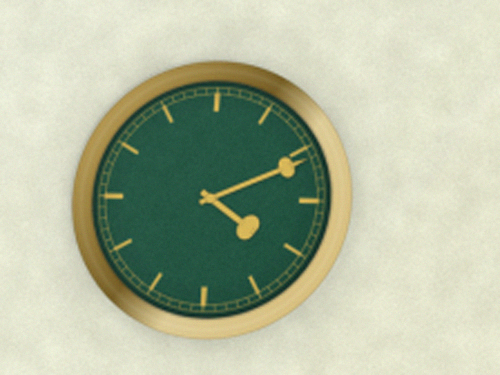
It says 4:11
